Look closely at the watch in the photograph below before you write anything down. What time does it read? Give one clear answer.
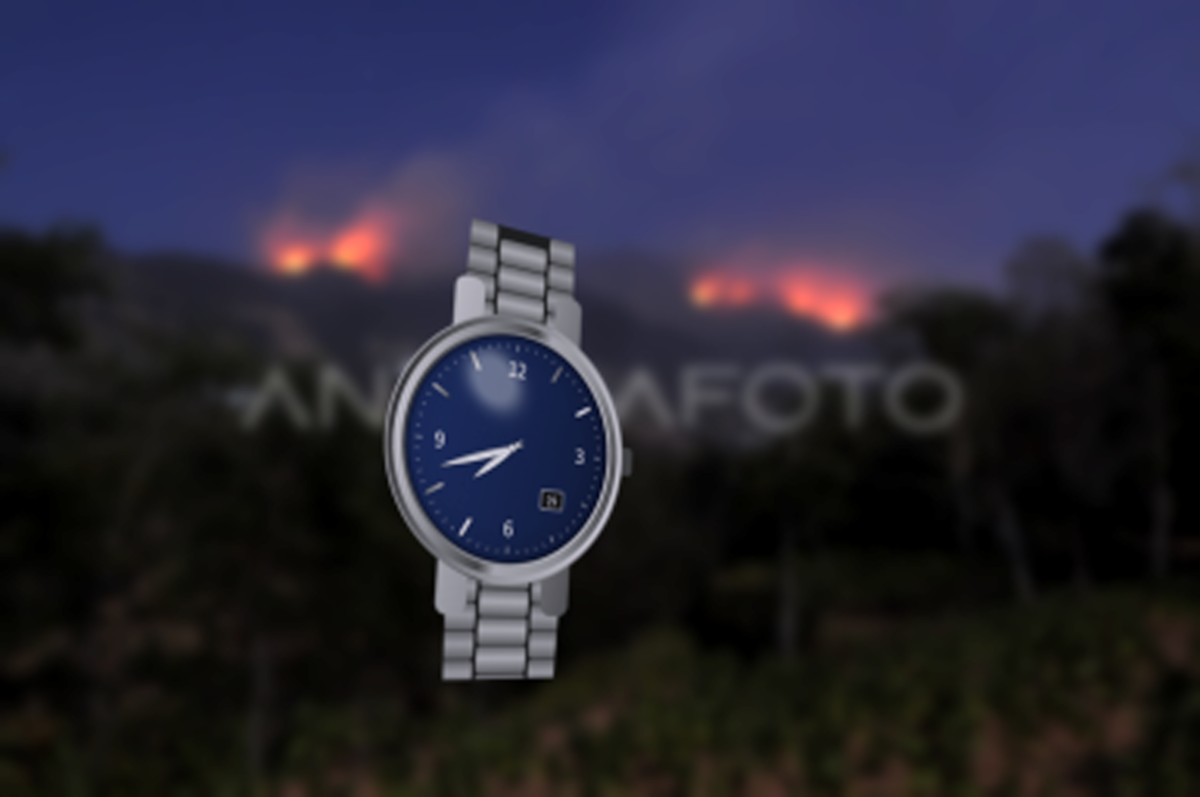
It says 7:42
